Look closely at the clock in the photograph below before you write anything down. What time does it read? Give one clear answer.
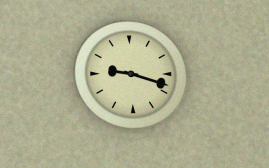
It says 9:18
